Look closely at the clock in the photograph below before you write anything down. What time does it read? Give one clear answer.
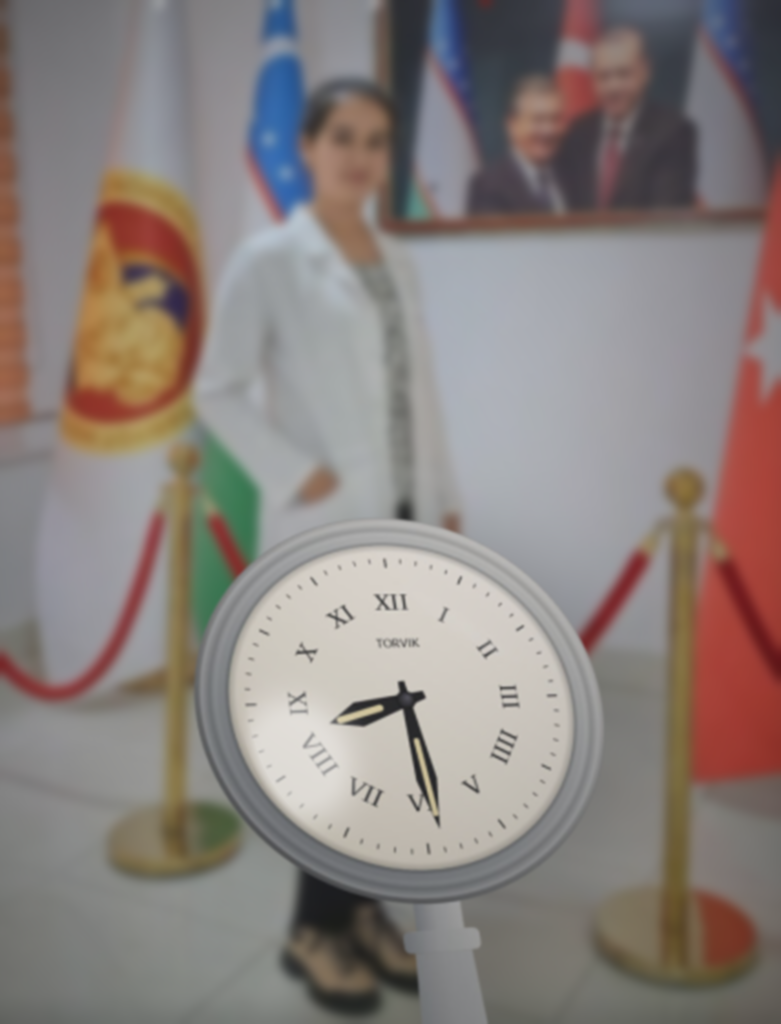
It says 8:29
